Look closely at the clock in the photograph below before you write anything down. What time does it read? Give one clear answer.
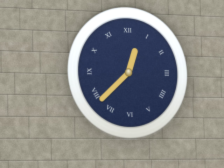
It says 12:38
